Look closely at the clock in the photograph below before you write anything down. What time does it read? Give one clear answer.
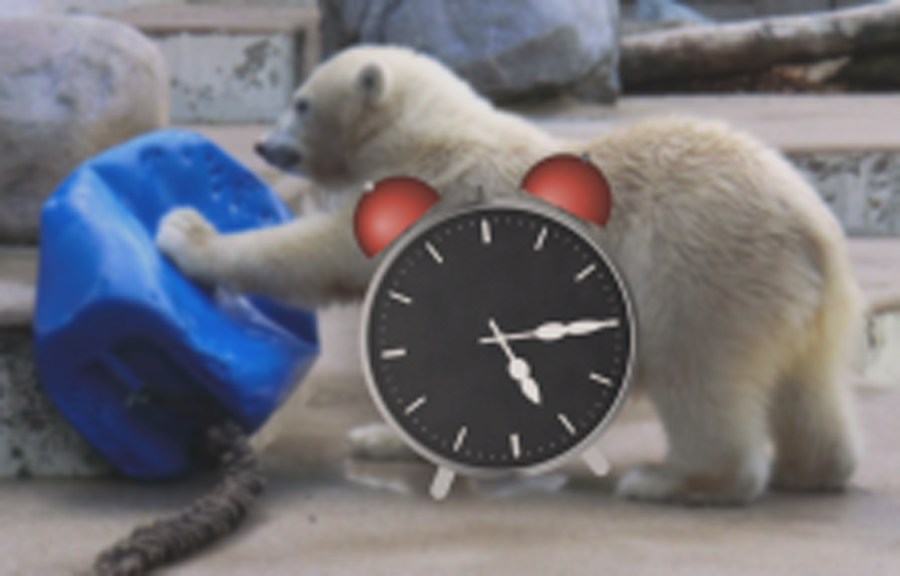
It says 5:15
